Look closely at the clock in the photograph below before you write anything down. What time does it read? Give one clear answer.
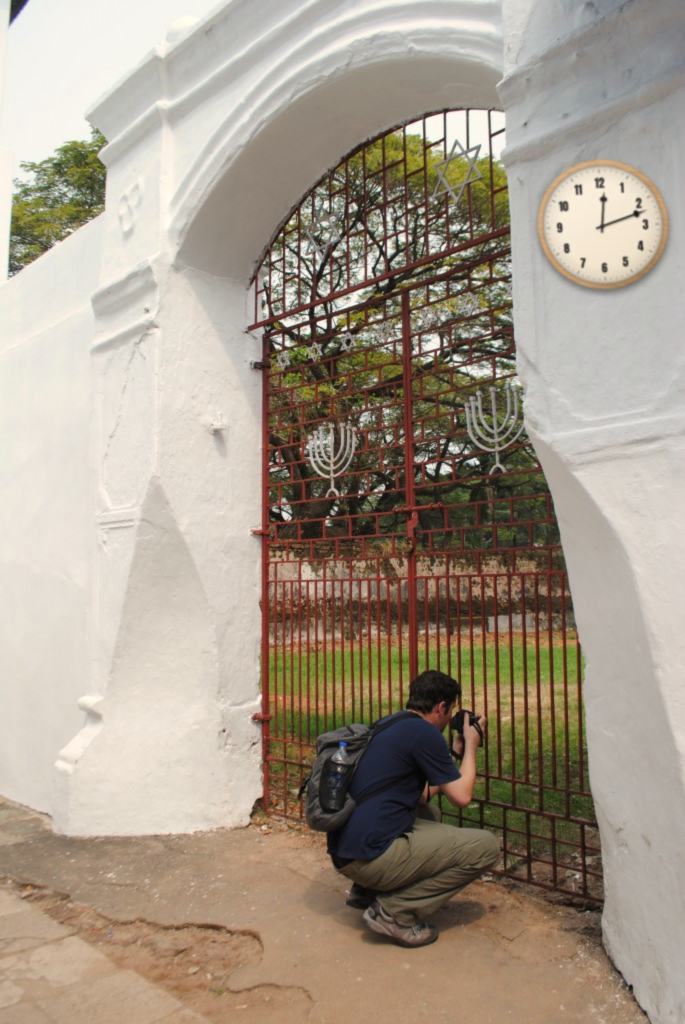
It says 12:12
